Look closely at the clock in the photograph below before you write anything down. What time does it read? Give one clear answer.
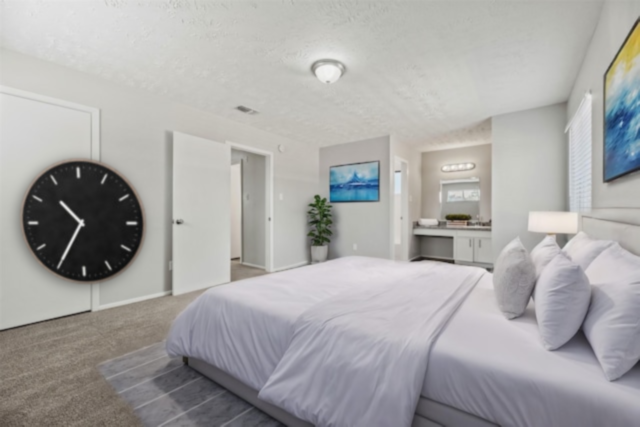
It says 10:35
